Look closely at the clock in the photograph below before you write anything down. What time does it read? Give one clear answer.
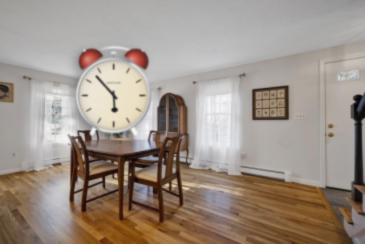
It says 5:53
